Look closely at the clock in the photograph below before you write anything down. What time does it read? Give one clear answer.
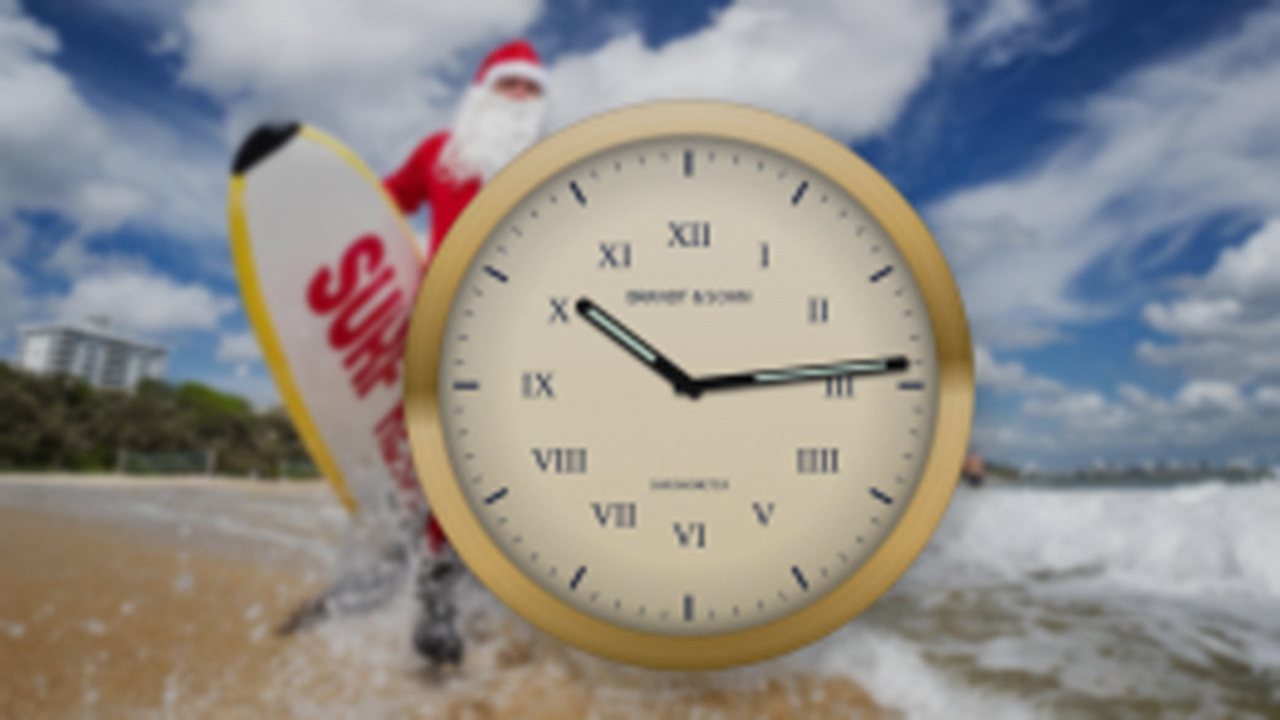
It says 10:14
